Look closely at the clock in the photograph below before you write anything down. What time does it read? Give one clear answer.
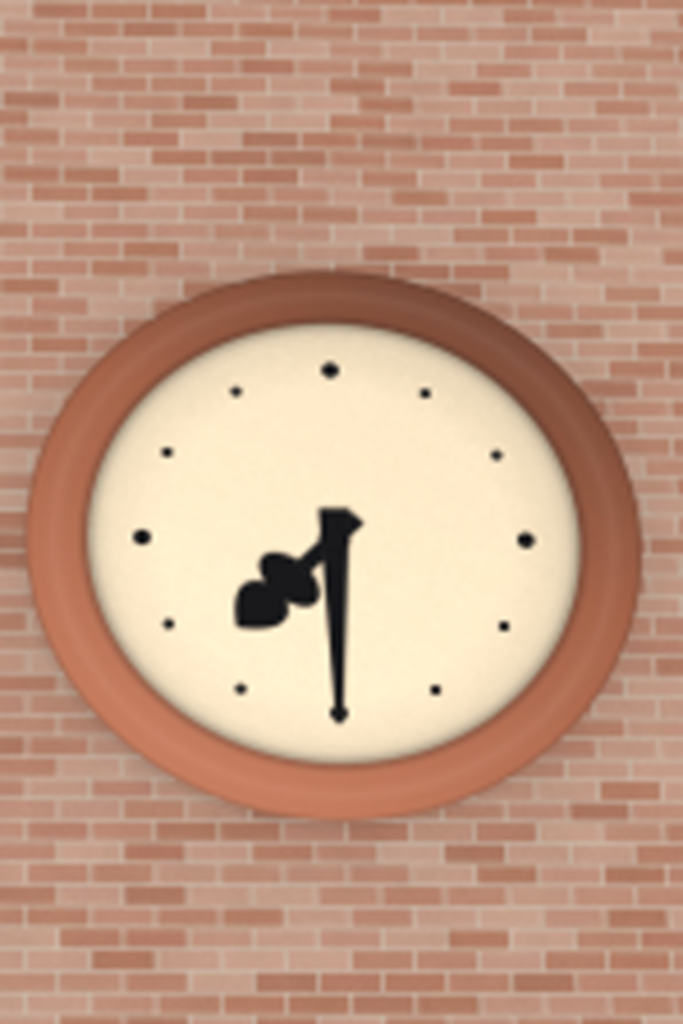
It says 7:30
